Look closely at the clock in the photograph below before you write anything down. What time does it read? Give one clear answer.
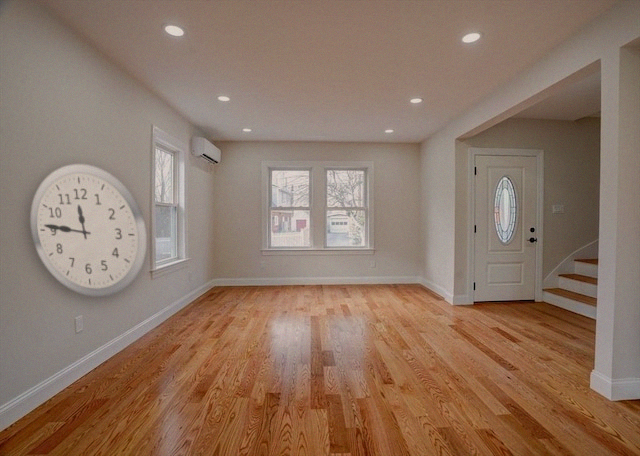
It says 11:46
